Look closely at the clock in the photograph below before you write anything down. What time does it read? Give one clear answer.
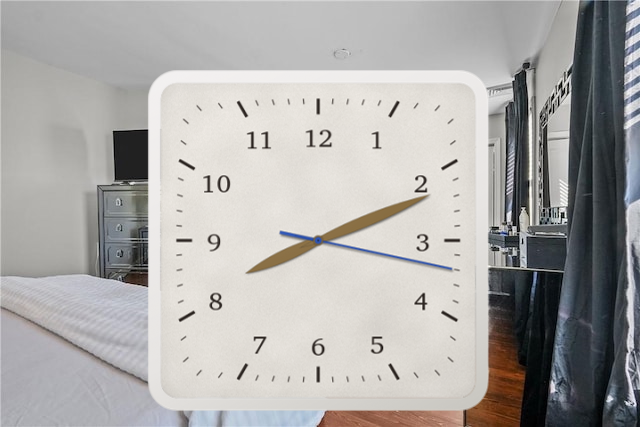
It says 8:11:17
